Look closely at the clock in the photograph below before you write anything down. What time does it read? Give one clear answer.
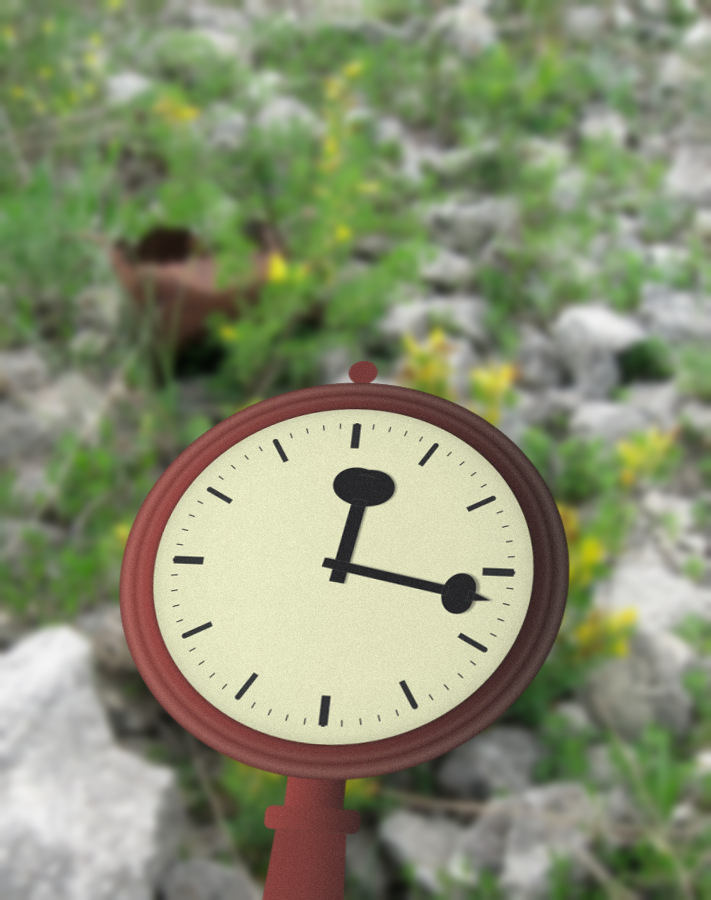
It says 12:17
